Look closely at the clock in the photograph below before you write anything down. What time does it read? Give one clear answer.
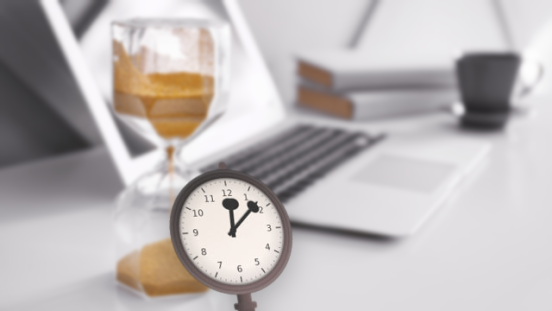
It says 12:08
